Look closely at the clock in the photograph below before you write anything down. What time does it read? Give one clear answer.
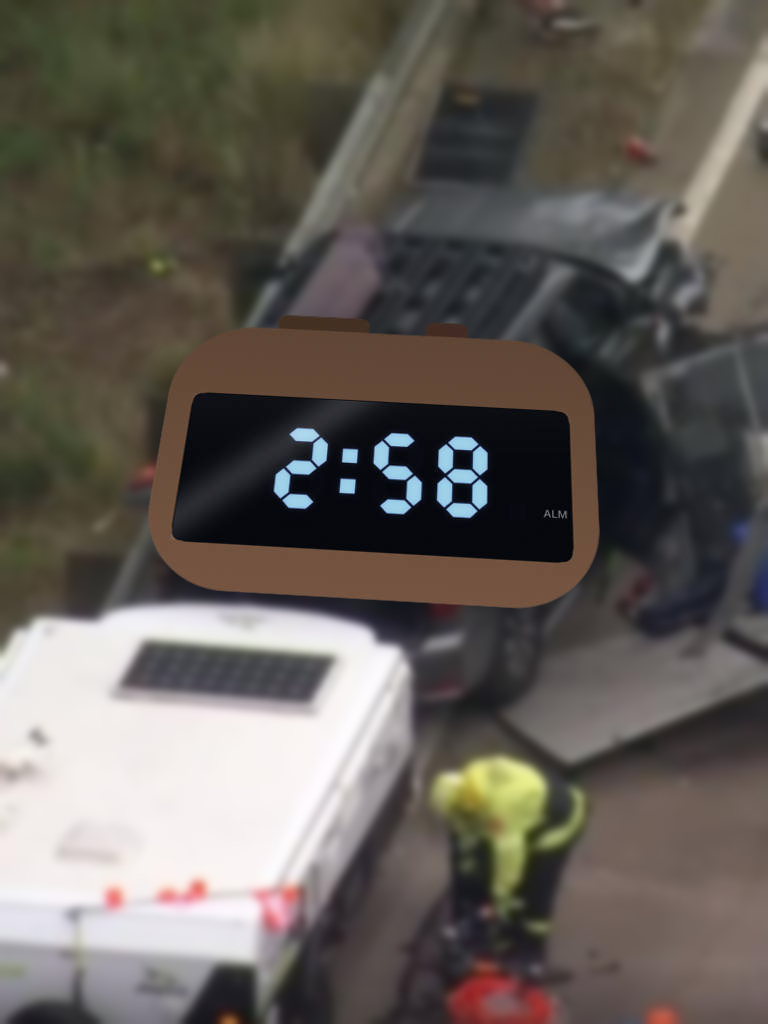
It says 2:58
